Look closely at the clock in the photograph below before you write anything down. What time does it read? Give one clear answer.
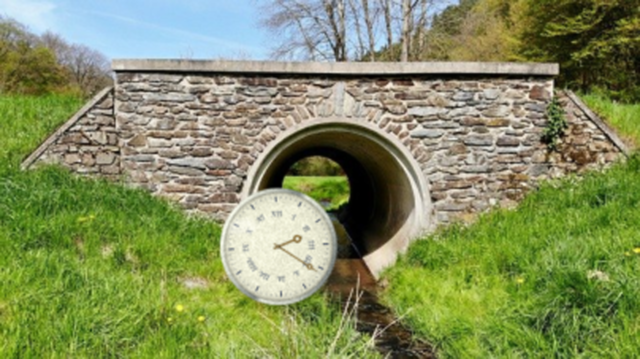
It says 2:21
